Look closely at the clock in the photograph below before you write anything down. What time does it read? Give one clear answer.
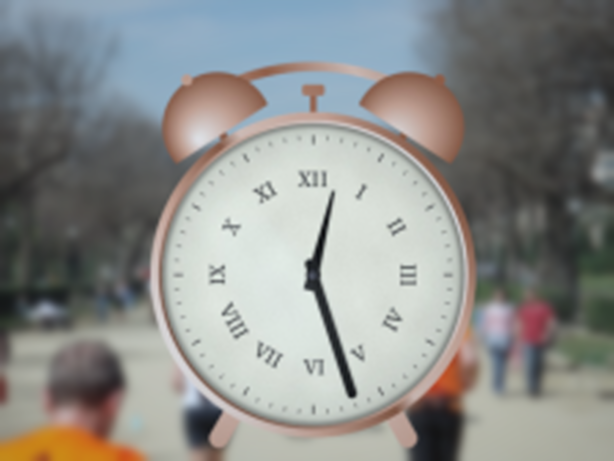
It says 12:27
